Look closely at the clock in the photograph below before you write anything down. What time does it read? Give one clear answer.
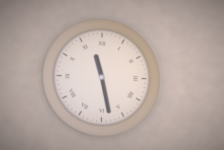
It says 11:28
